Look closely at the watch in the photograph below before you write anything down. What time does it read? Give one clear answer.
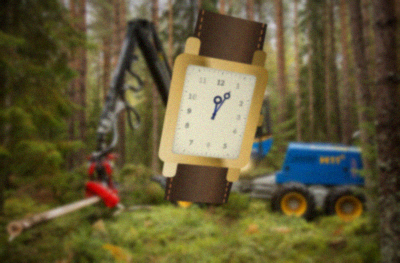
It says 12:04
